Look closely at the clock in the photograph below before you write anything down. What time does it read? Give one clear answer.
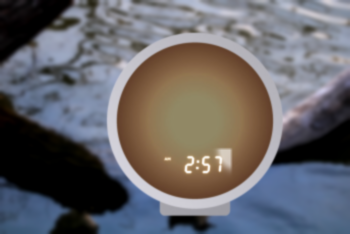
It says 2:57
